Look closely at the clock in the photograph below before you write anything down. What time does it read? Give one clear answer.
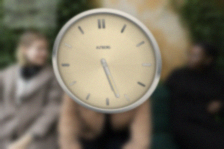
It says 5:27
